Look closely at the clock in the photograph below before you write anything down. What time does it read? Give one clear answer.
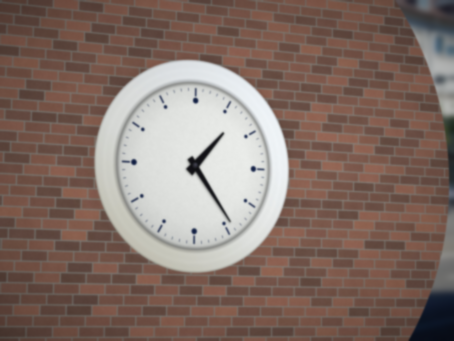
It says 1:24
